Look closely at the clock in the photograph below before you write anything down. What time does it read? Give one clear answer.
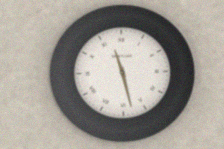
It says 11:28
